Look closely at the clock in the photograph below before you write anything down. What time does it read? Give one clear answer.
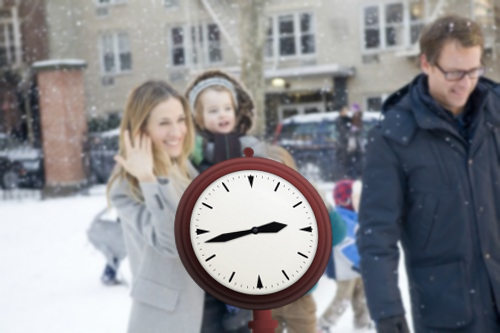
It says 2:43
